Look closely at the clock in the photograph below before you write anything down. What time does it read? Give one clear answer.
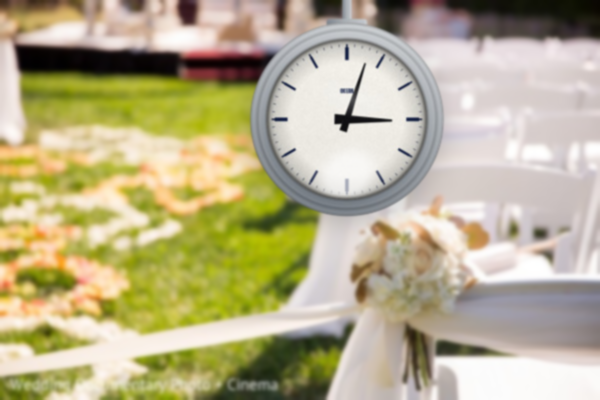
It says 3:03
